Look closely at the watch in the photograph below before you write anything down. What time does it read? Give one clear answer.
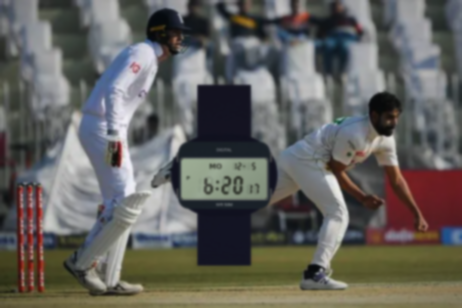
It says 6:20
